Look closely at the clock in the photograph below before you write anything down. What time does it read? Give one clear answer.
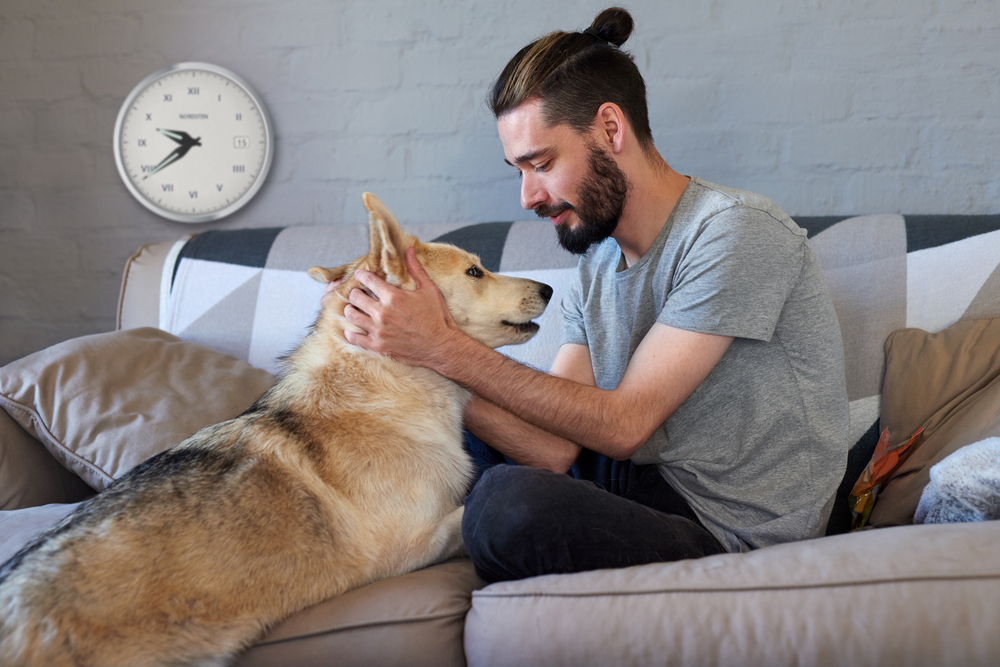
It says 9:39
